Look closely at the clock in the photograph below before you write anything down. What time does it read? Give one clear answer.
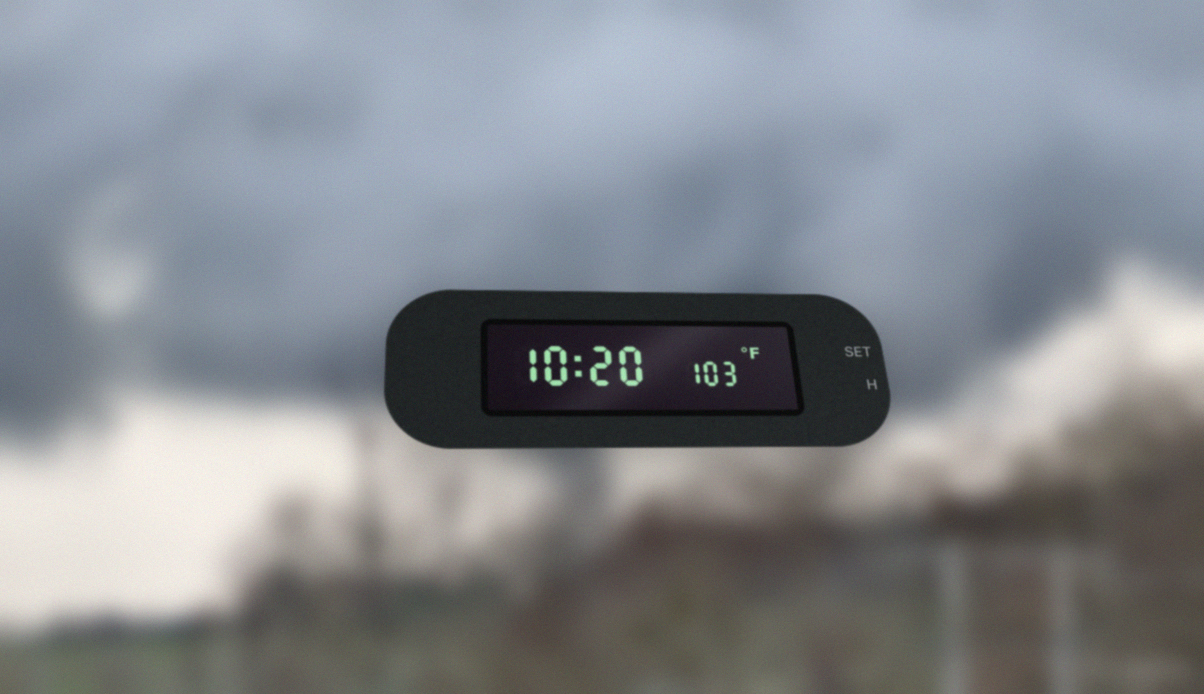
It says 10:20
